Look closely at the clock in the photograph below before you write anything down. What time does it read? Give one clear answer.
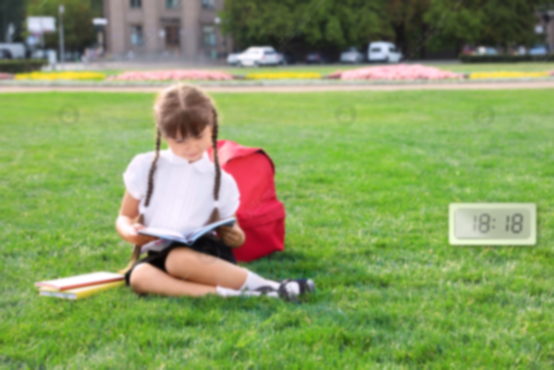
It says 18:18
